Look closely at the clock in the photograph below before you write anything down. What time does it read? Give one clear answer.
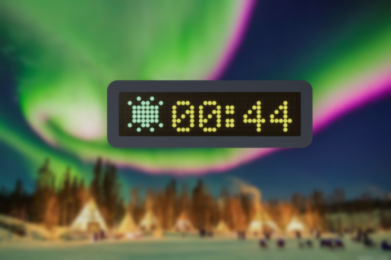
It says 0:44
